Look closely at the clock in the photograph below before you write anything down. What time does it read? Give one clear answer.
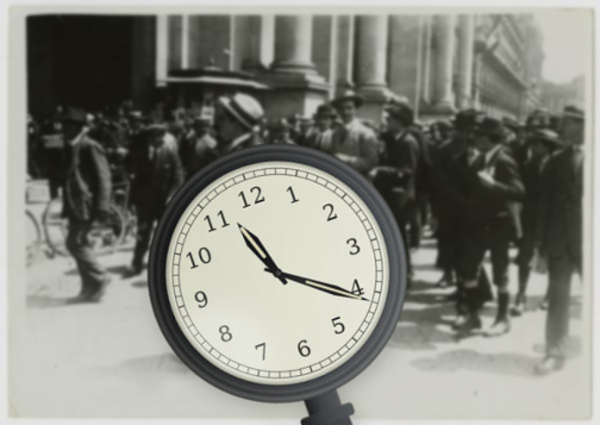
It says 11:21
